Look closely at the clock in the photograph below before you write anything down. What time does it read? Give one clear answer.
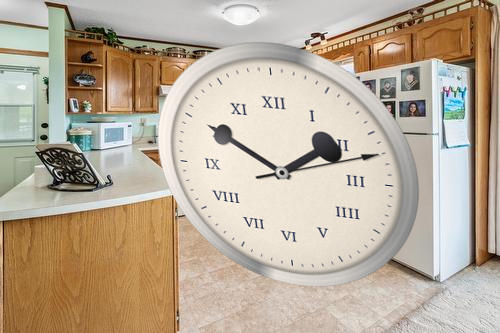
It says 1:50:12
